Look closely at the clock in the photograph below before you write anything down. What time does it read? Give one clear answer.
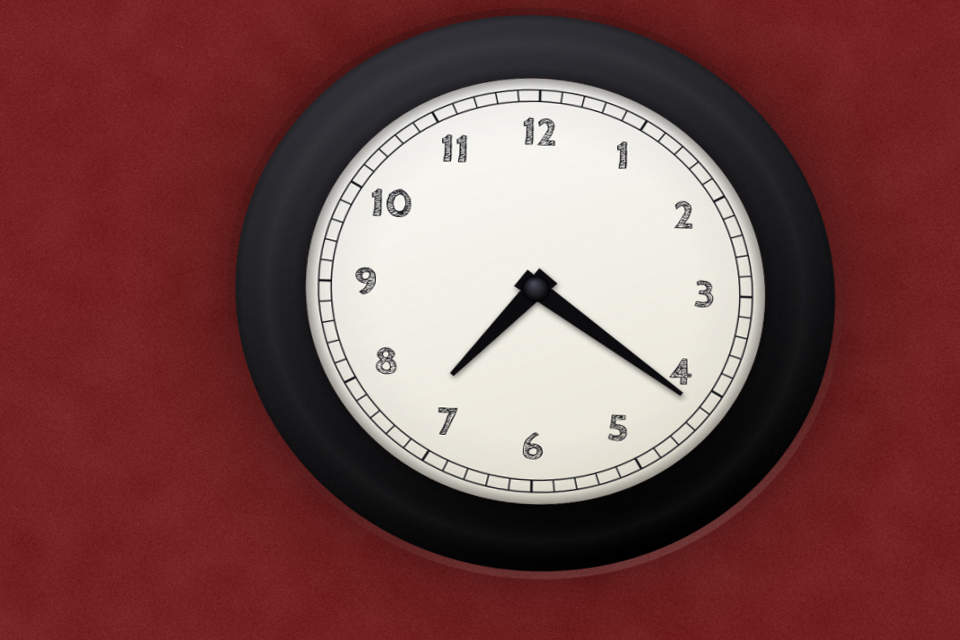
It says 7:21
